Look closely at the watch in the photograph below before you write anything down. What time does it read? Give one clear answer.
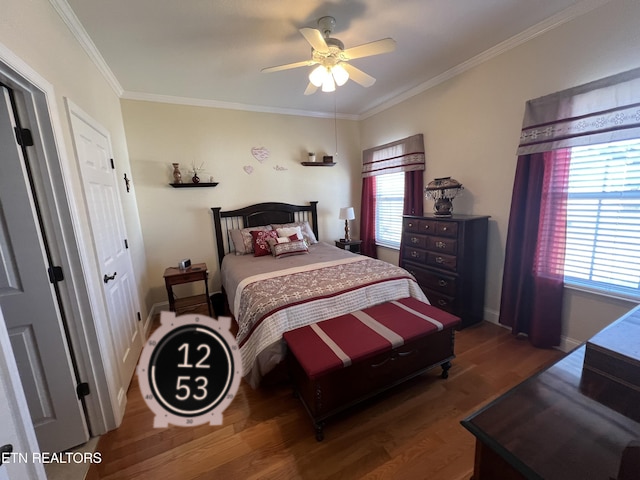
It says 12:53
